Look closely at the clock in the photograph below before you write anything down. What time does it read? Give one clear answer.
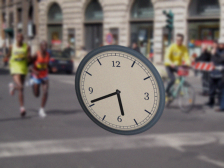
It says 5:41
